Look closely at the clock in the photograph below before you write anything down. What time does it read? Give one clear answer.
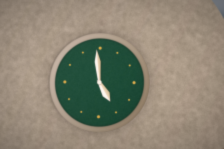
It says 4:59
